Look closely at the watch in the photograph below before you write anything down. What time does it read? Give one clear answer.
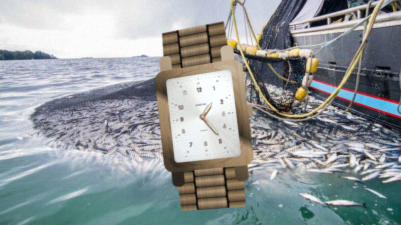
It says 1:24
